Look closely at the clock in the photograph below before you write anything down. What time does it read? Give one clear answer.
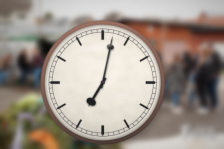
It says 7:02
